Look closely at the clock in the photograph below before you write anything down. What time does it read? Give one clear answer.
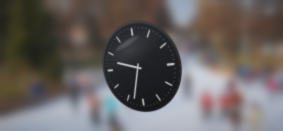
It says 9:33
